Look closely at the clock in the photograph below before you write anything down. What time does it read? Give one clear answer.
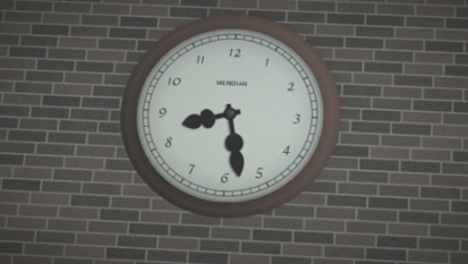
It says 8:28
